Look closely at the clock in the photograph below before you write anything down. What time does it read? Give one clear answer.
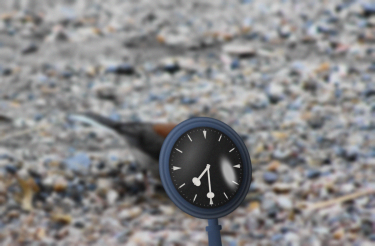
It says 7:30
